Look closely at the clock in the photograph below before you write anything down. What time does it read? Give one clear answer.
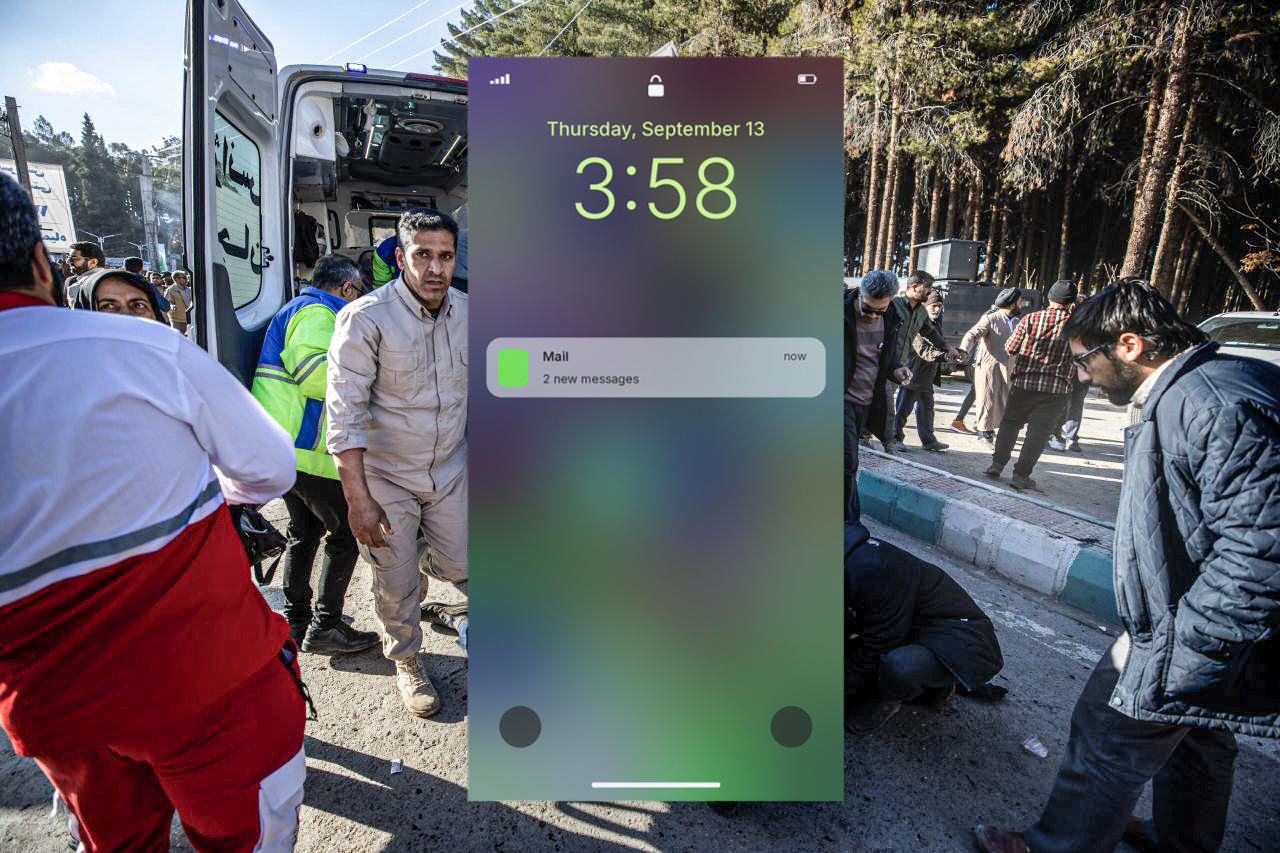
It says 3:58
